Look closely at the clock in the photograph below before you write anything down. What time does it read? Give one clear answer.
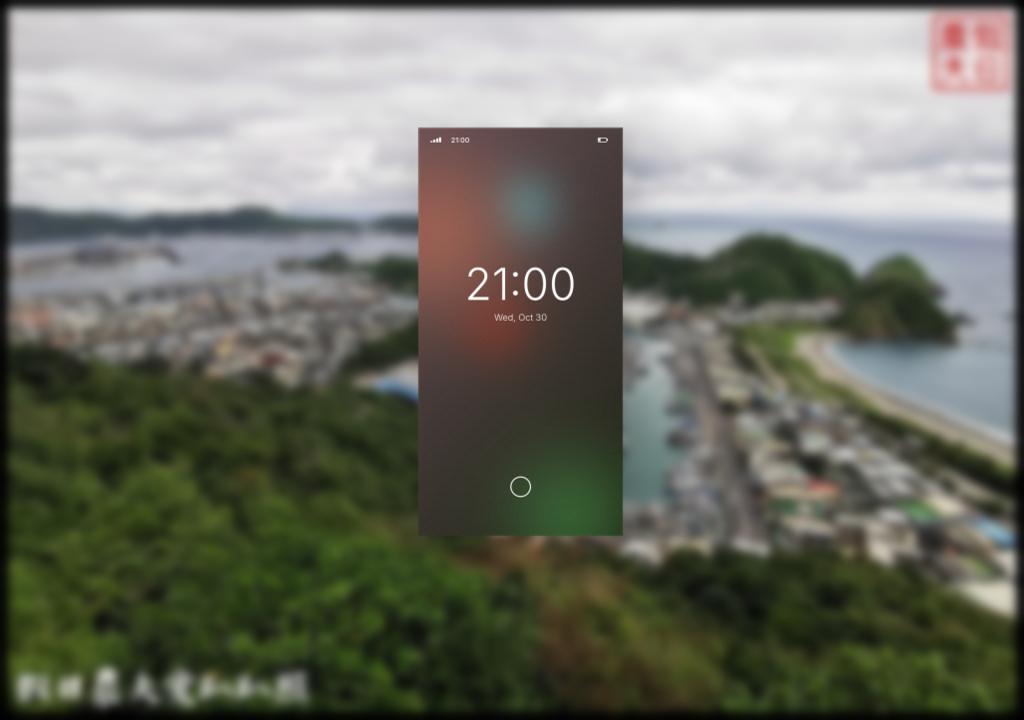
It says 21:00
